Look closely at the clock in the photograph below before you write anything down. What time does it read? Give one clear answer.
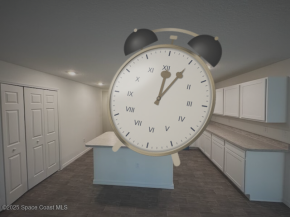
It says 12:05
